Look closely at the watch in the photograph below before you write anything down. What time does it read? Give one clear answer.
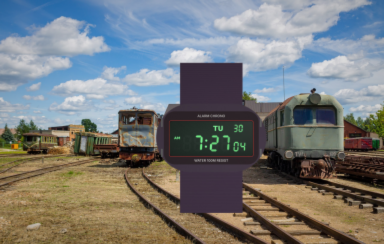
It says 7:27:04
